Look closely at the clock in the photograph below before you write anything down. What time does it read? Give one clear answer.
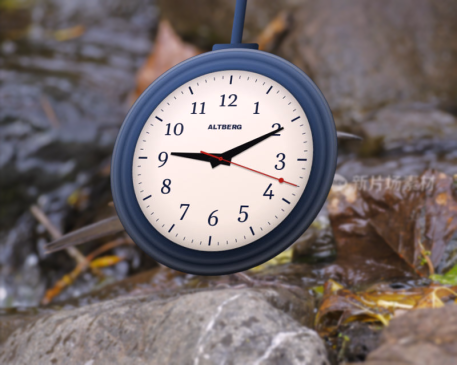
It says 9:10:18
